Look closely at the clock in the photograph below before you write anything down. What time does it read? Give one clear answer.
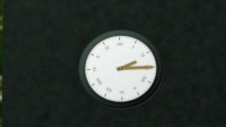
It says 2:15
